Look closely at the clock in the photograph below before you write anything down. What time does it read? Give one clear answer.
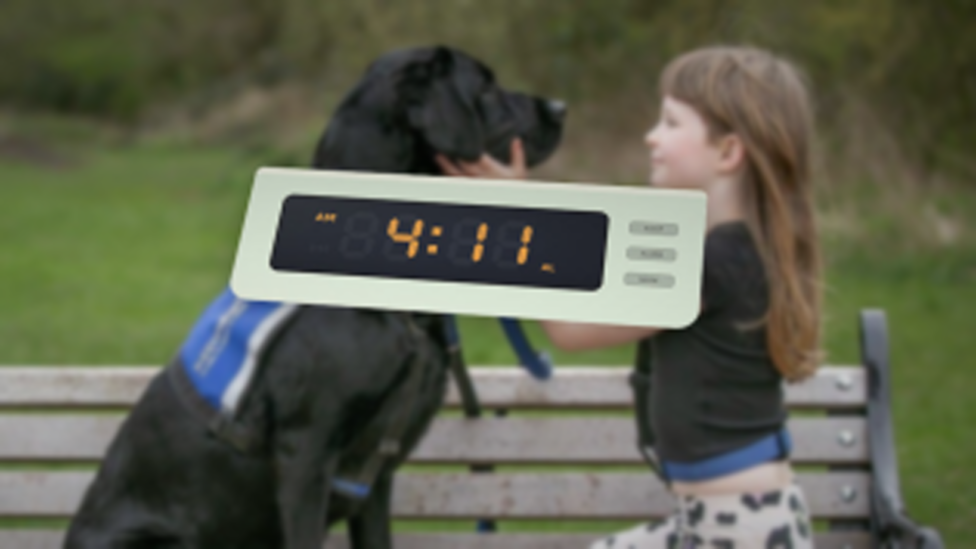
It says 4:11
